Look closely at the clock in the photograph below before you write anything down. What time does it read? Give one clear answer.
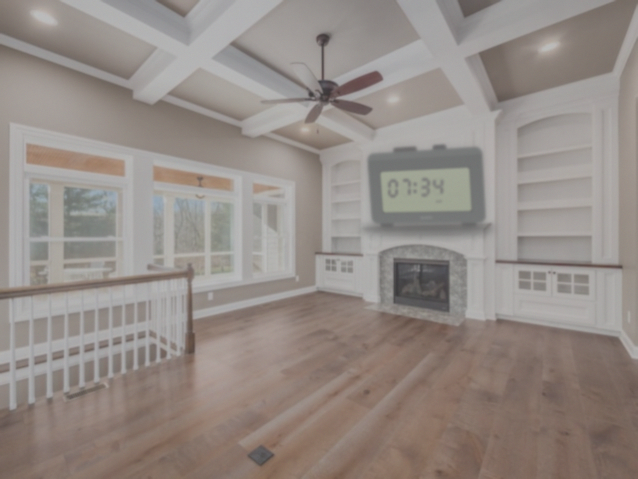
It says 7:34
